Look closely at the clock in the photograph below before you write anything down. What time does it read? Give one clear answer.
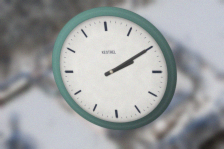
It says 2:10
